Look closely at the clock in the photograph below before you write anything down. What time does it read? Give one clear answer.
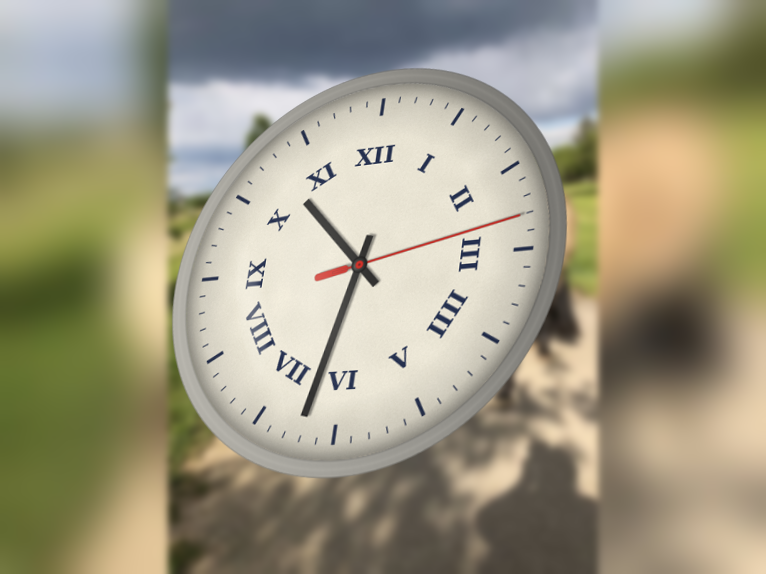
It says 10:32:13
